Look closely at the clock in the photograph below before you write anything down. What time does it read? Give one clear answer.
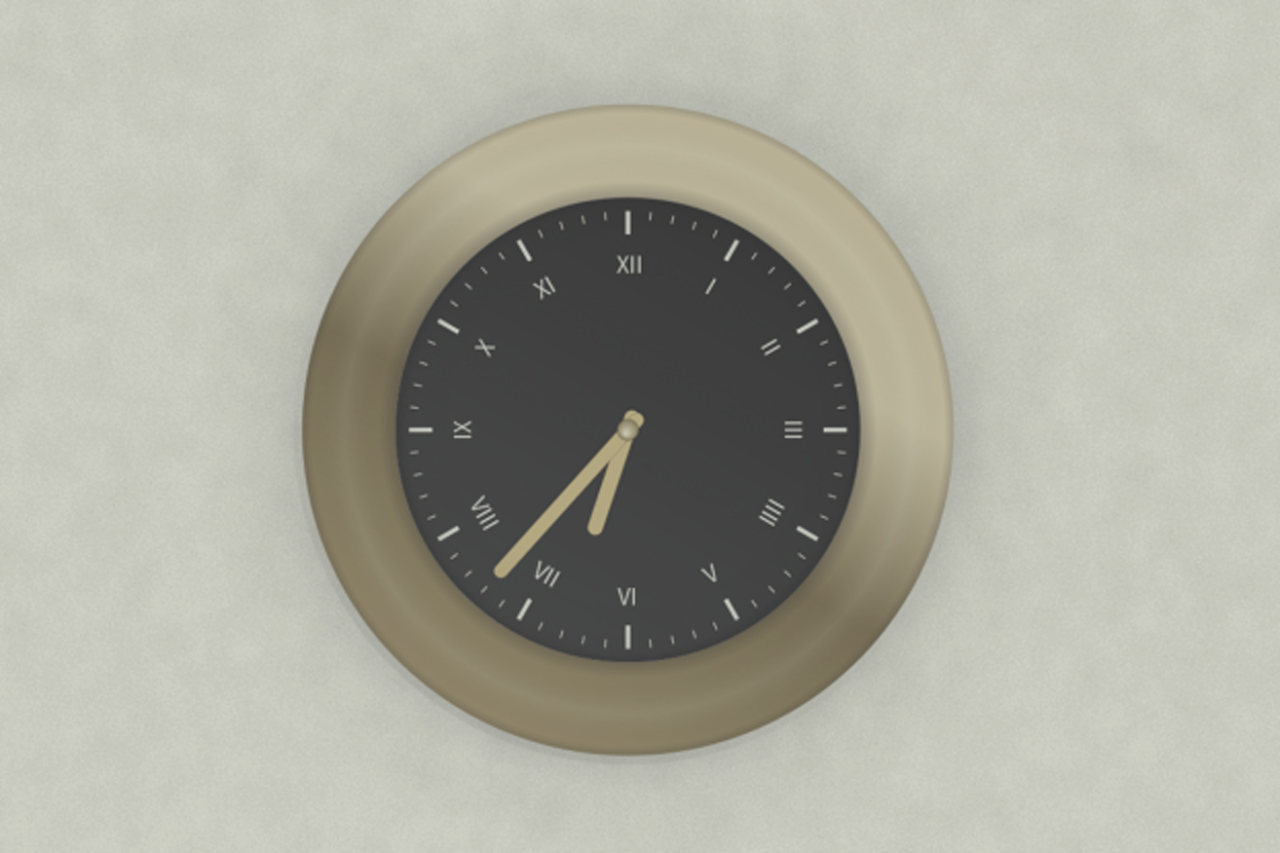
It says 6:37
